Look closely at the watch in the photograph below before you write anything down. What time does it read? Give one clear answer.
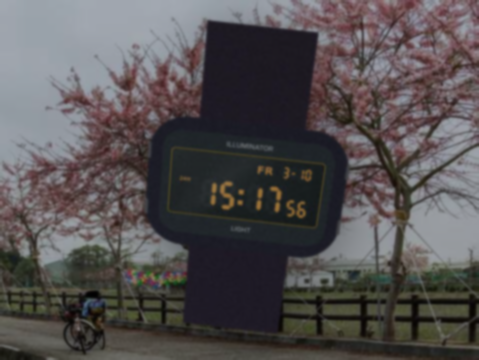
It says 15:17:56
